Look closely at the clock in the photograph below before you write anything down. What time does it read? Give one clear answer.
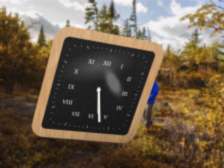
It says 5:27
